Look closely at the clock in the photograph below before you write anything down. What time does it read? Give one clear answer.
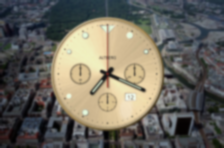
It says 7:19
